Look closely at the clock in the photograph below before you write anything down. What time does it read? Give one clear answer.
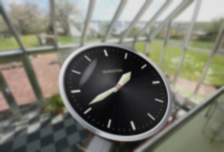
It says 1:41
